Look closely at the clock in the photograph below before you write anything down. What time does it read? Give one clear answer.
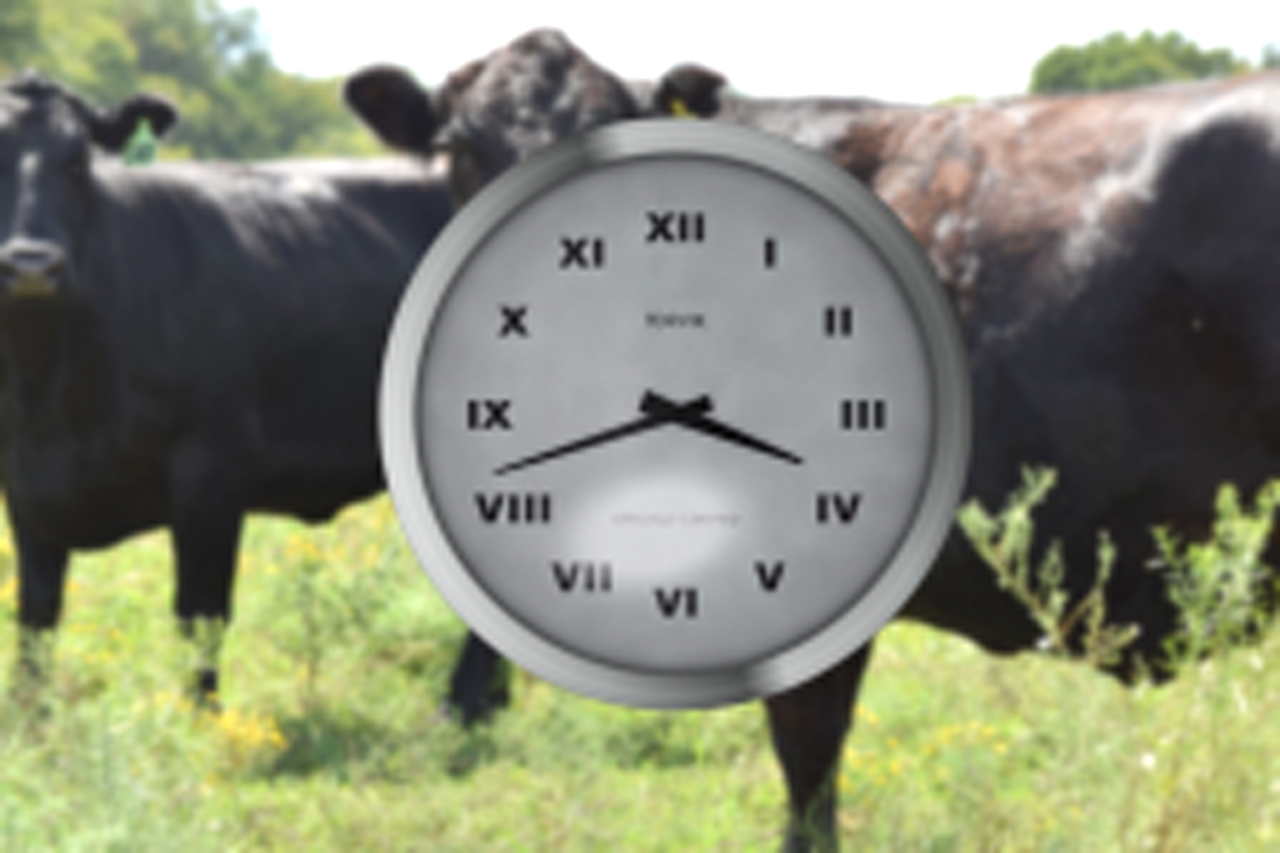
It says 3:42
